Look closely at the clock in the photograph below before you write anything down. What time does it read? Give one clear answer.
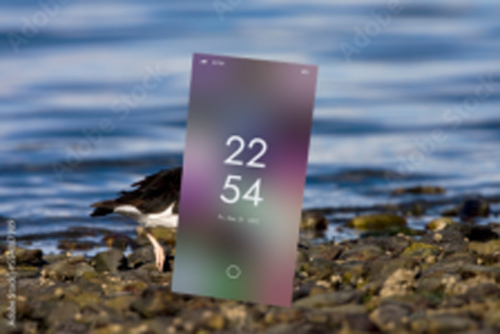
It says 22:54
